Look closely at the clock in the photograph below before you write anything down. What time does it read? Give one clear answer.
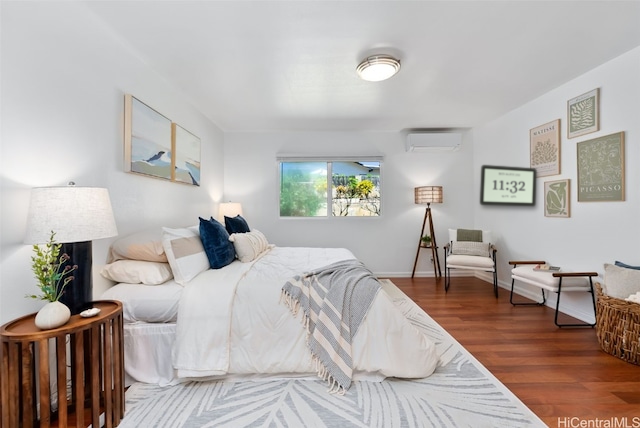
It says 11:32
